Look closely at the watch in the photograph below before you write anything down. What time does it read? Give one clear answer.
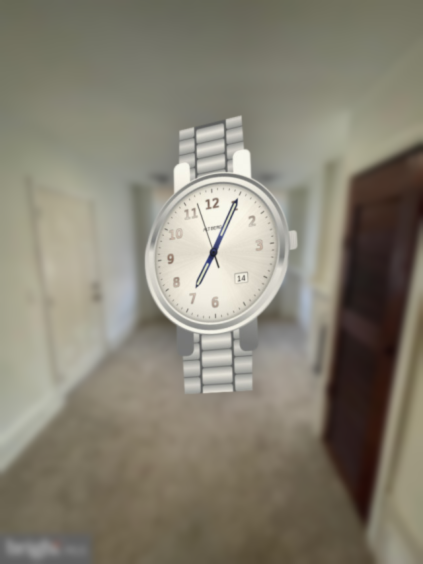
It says 7:04:57
